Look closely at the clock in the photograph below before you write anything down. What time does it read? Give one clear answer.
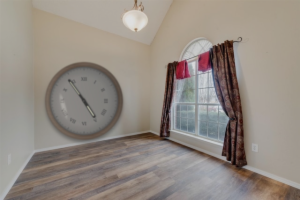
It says 4:54
